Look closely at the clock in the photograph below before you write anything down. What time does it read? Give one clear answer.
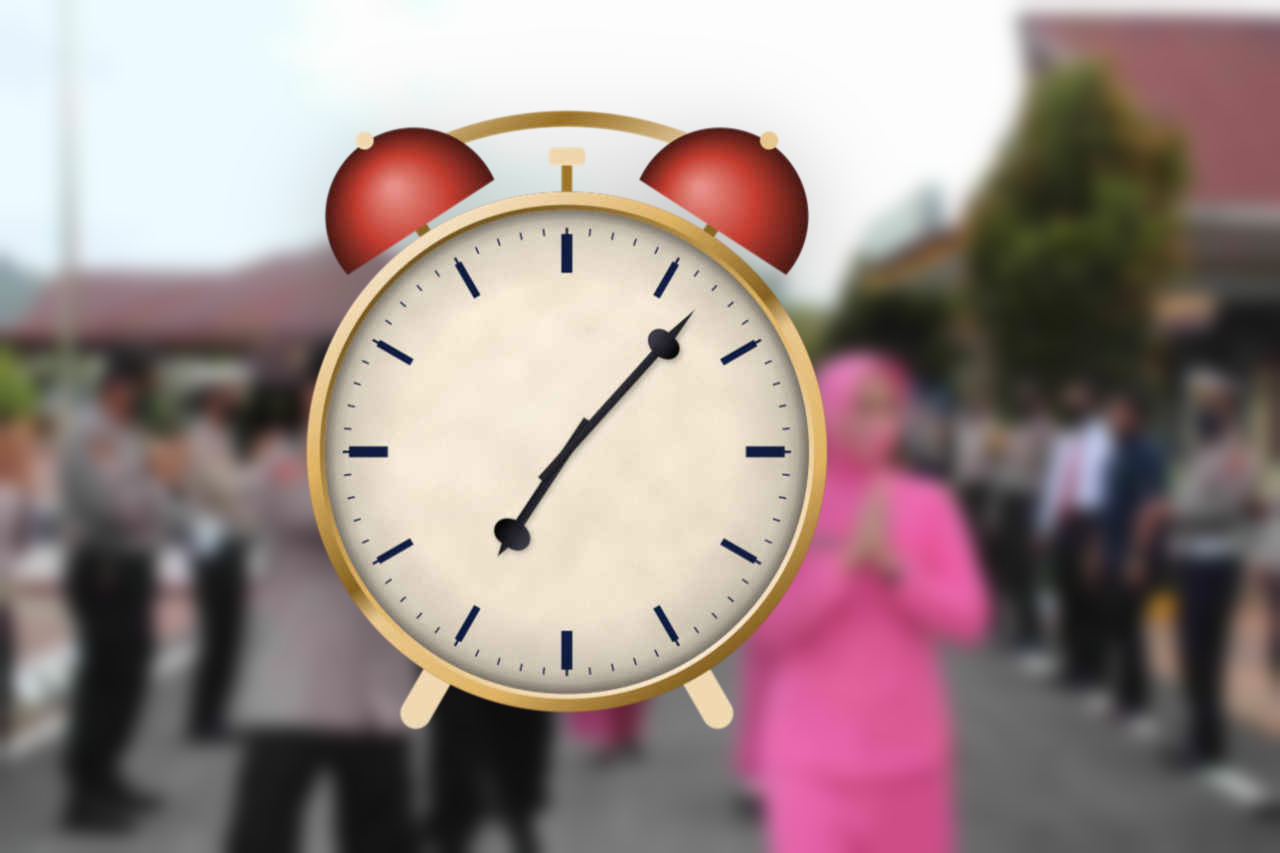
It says 7:07
